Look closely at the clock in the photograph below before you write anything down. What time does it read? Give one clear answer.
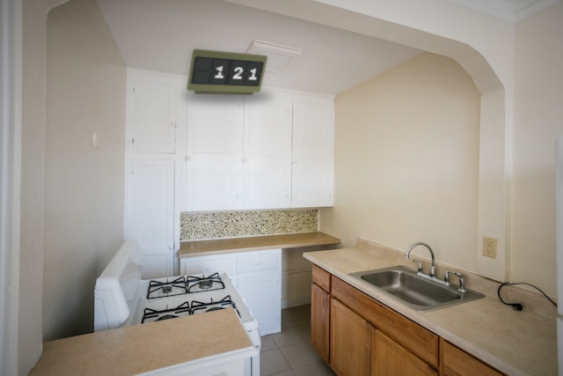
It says 1:21
